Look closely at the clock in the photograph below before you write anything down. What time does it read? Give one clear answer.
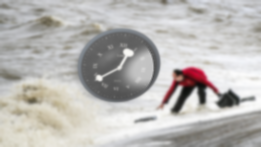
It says 12:39
